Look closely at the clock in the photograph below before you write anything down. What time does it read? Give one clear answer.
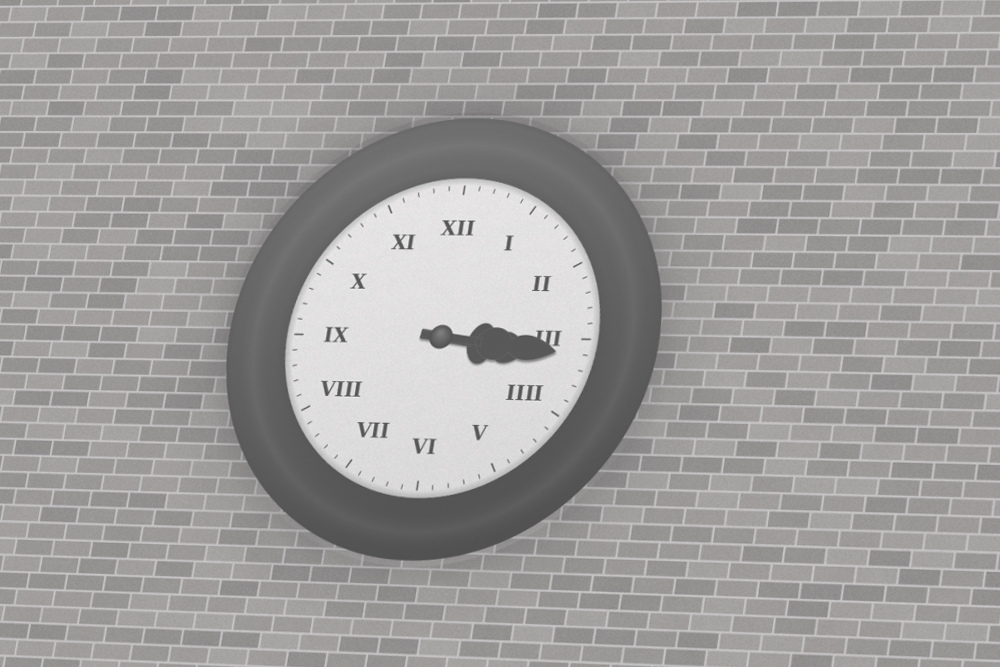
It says 3:16
